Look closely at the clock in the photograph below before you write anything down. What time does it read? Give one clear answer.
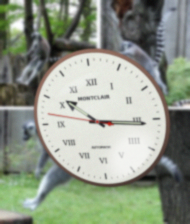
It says 10:15:47
